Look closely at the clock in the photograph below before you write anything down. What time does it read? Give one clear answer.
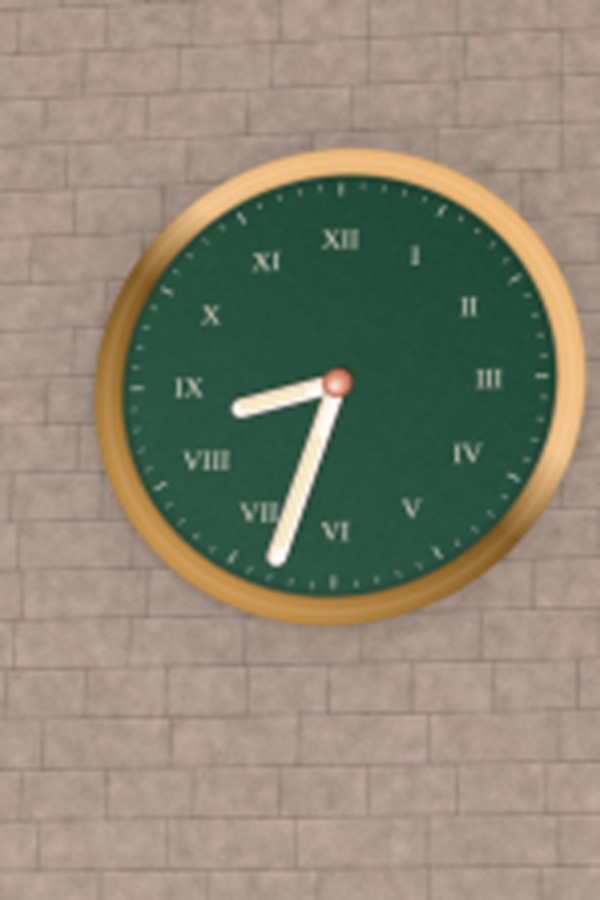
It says 8:33
